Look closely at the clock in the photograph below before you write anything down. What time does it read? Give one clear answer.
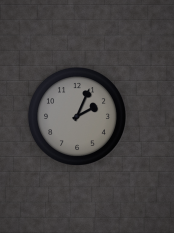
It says 2:04
